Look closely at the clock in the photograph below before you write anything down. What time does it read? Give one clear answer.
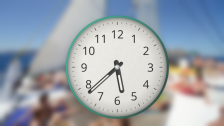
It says 5:38
